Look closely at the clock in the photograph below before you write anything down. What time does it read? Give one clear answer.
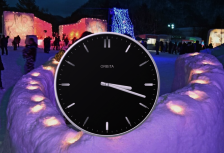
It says 3:18
